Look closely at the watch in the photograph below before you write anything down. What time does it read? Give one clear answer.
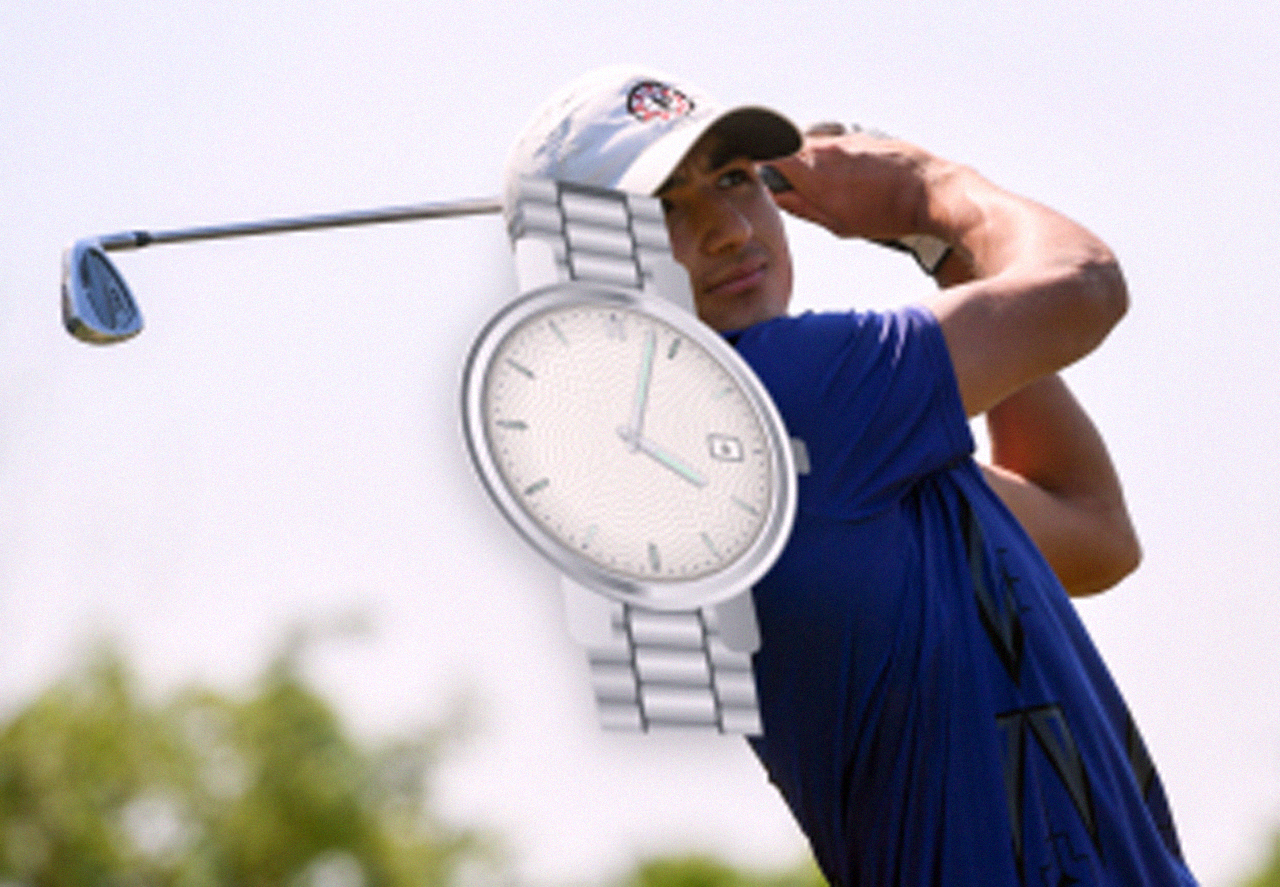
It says 4:03
